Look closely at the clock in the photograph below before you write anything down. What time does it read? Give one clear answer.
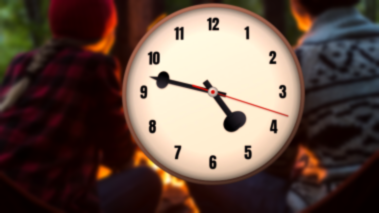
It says 4:47:18
